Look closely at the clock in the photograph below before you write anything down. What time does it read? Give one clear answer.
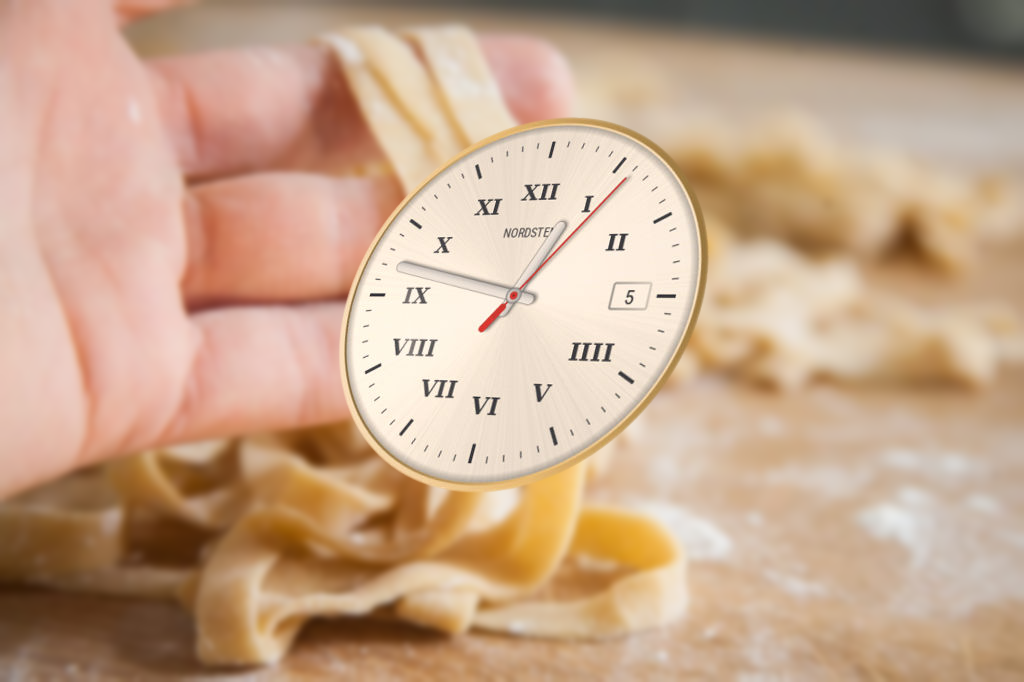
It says 12:47:06
